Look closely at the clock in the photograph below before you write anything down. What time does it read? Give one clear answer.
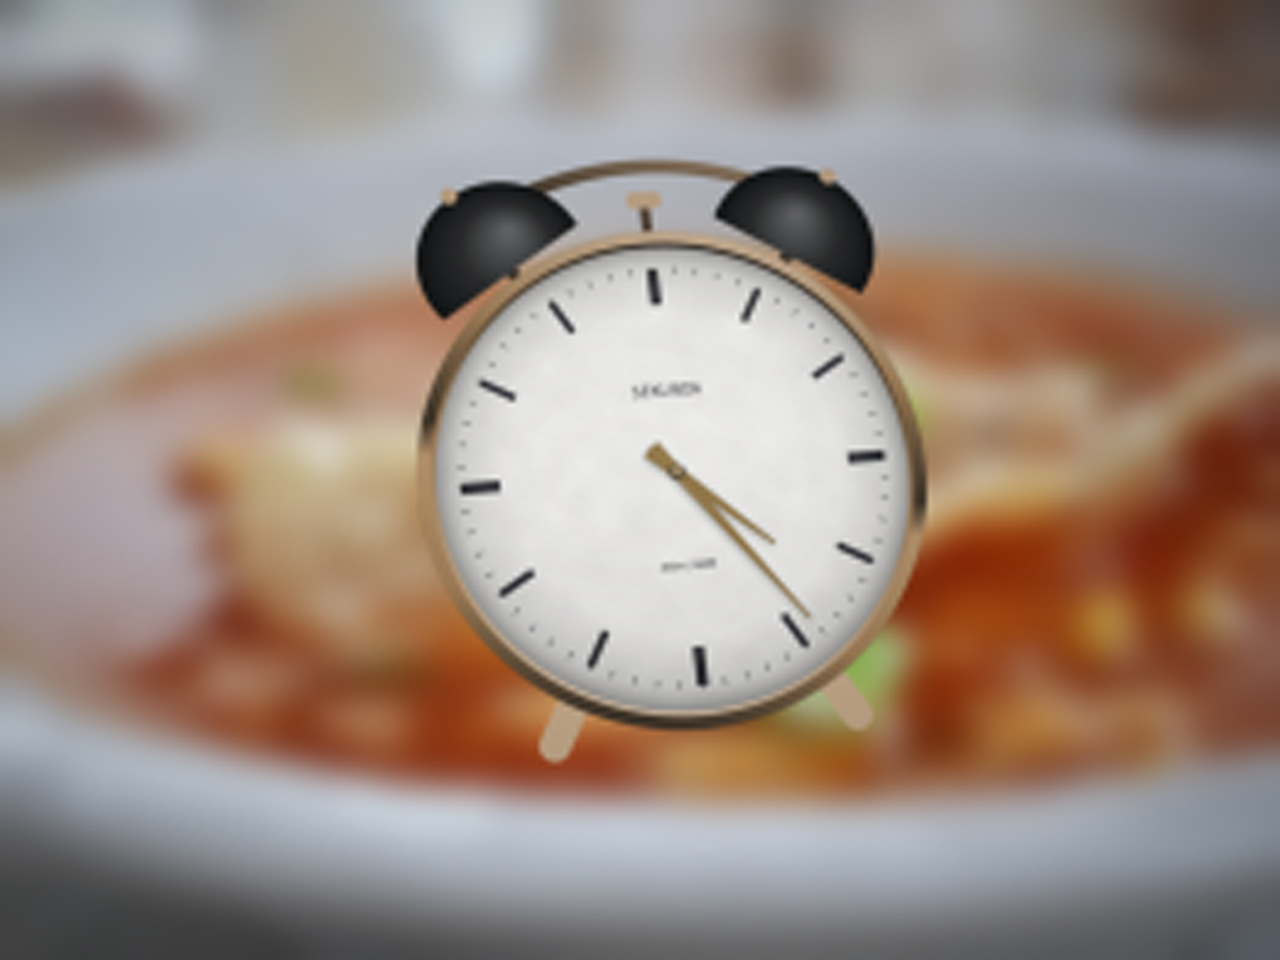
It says 4:24
